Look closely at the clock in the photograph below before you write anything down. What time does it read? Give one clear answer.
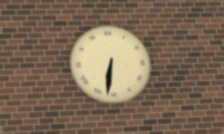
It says 6:32
